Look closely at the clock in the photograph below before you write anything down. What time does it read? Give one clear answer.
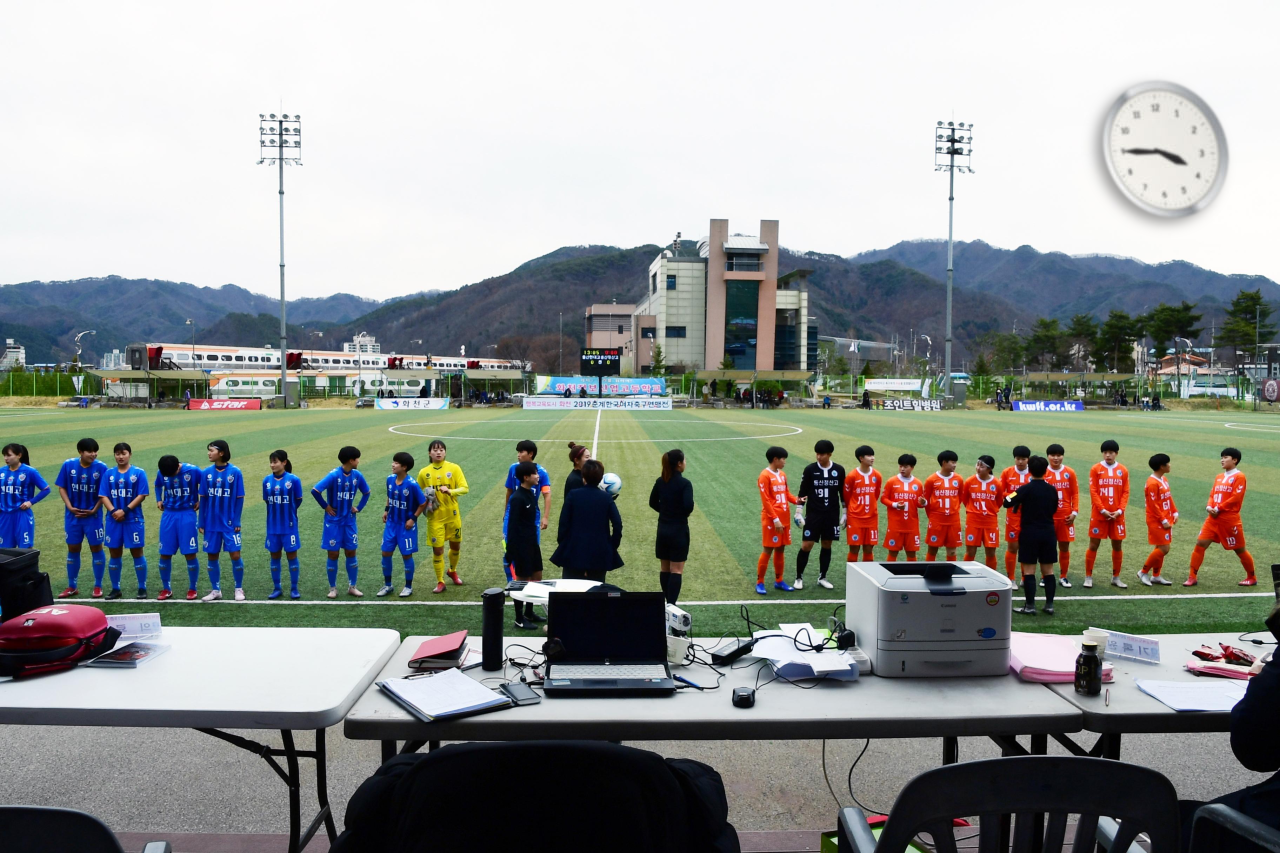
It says 3:45
